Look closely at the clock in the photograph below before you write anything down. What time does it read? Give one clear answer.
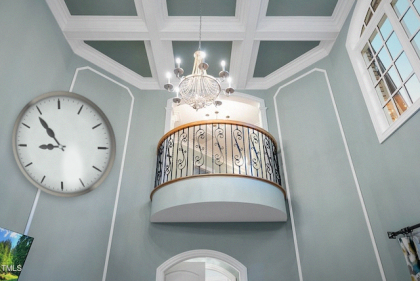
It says 8:54
